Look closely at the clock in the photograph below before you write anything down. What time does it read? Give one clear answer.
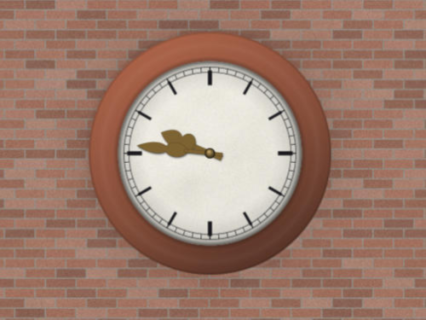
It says 9:46
